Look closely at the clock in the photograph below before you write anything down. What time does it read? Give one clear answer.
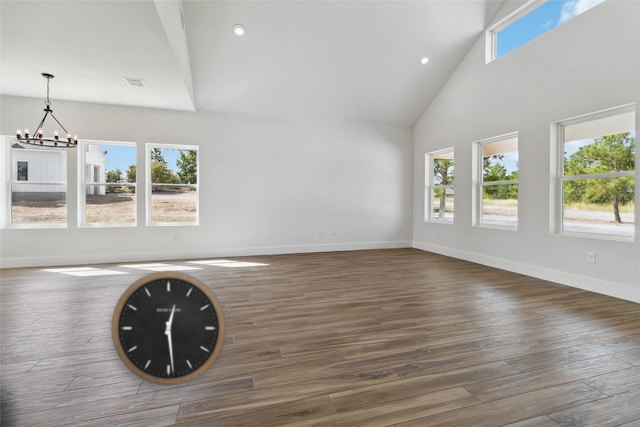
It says 12:29
